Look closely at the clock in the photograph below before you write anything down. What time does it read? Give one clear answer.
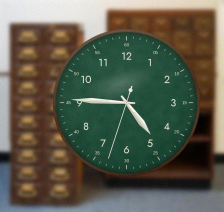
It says 4:45:33
